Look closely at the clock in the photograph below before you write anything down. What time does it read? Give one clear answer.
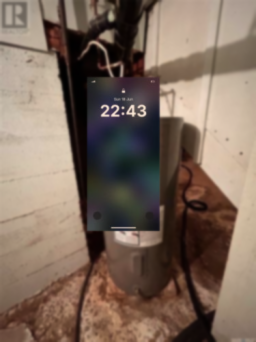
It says 22:43
